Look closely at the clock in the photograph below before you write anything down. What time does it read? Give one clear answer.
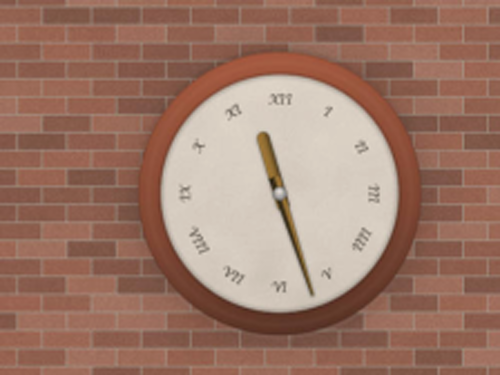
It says 11:27
